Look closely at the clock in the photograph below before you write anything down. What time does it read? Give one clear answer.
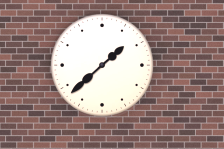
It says 1:38
